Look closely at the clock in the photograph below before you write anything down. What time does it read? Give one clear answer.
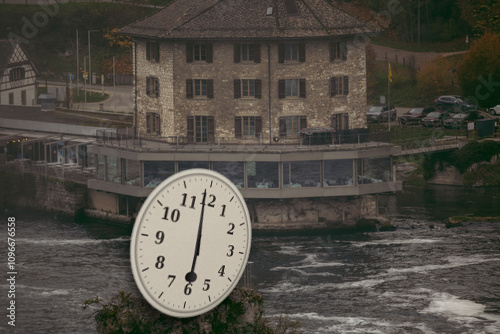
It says 5:59
